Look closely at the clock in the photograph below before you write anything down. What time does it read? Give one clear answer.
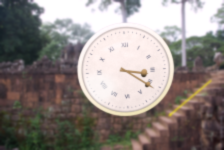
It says 3:21
